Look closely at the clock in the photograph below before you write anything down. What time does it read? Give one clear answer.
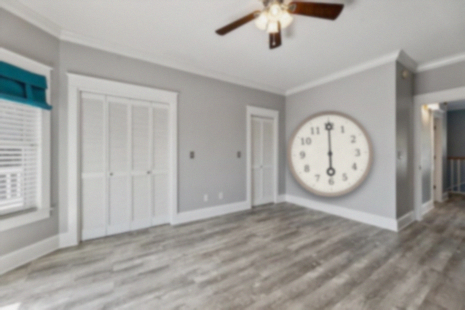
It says 6:00
